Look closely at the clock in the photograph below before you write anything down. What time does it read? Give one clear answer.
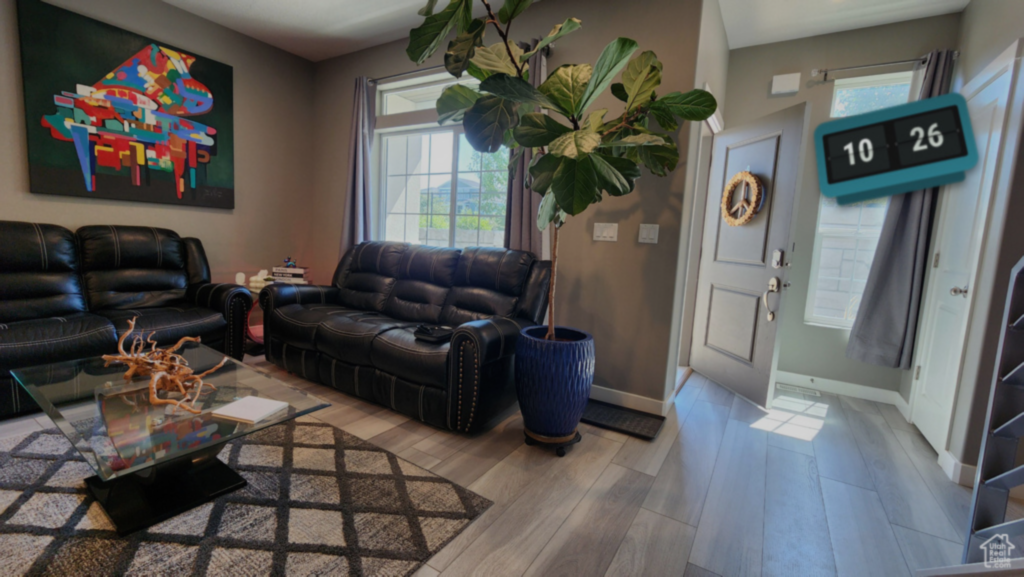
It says 10:26
